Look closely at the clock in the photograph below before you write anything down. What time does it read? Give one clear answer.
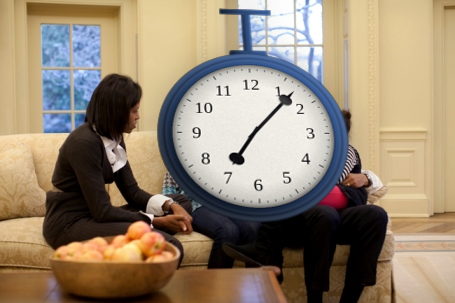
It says 7:07
